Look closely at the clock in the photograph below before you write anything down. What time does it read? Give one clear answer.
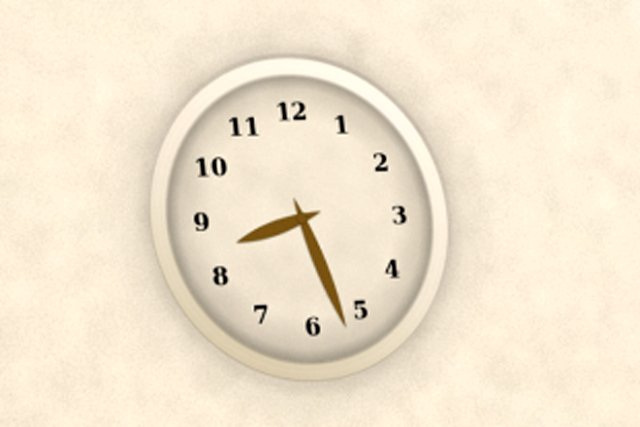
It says 8:27
